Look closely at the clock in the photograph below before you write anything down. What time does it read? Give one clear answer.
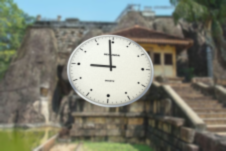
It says 8:59
